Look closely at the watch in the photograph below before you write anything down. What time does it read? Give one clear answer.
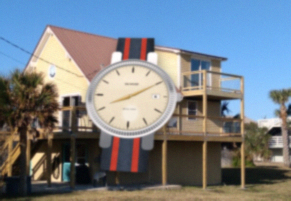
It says 8:10
